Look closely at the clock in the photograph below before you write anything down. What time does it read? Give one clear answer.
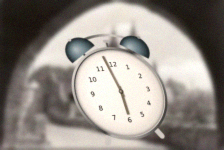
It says 5:58
